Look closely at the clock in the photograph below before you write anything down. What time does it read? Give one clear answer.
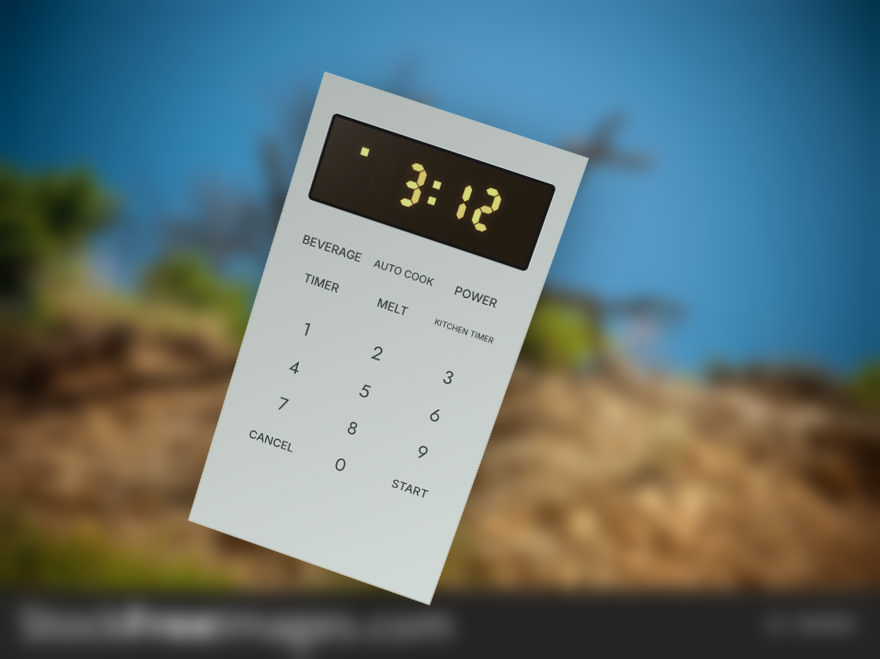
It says 3:12
